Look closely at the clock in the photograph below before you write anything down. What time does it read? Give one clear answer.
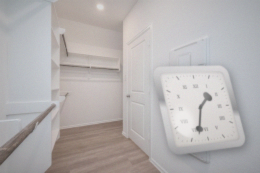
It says 1:33
